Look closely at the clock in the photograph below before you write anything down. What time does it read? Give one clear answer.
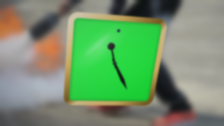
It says 11:25
